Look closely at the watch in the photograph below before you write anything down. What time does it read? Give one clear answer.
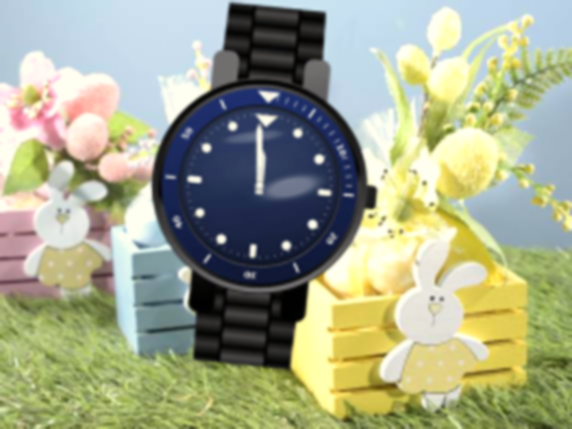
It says 11:59
